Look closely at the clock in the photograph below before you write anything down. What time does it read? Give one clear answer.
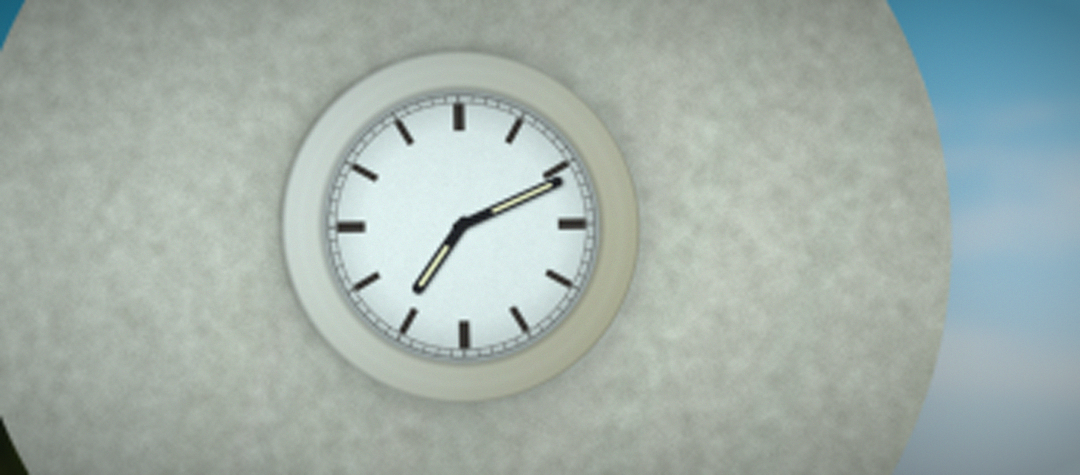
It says 7:11
